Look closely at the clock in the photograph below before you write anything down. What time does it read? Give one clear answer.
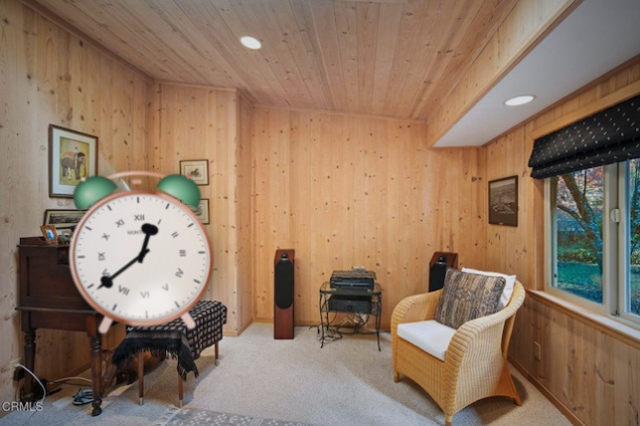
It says 12:39
